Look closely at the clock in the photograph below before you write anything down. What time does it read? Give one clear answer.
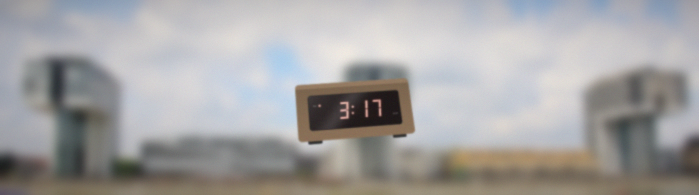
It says 3:17
